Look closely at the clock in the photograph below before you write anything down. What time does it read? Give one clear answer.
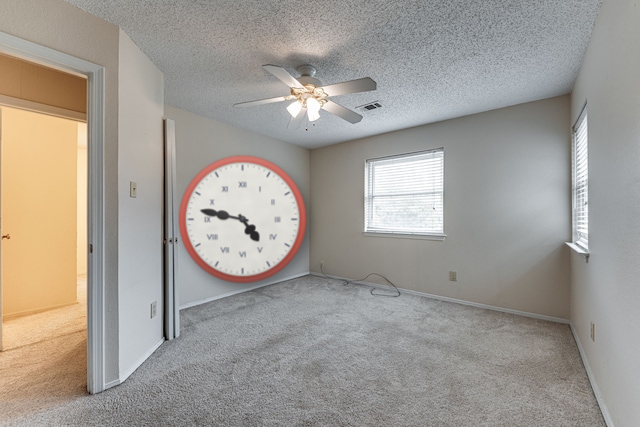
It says 4:47
